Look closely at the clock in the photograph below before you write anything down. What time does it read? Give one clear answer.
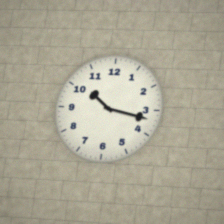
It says 10:17
